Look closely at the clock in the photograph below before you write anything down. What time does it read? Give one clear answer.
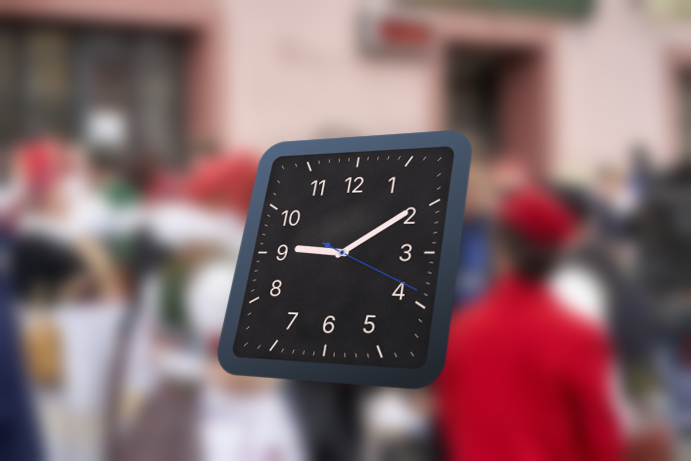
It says 9:09:19
